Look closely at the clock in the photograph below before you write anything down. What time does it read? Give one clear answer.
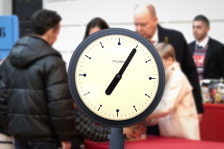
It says 7:05
